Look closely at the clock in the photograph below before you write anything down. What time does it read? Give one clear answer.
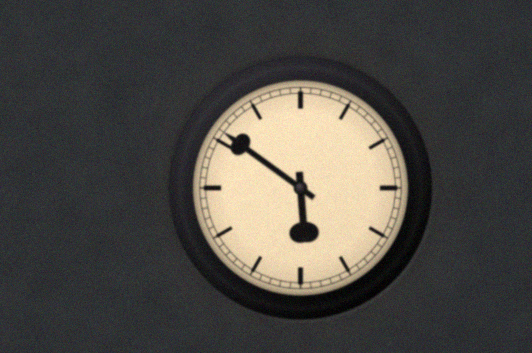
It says 5:51
